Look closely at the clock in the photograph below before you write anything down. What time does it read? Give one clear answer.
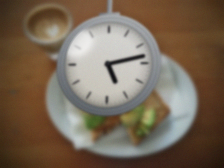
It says 5:13
